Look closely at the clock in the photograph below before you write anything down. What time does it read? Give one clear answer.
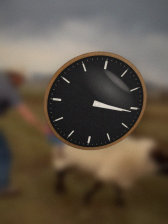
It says 3:16
